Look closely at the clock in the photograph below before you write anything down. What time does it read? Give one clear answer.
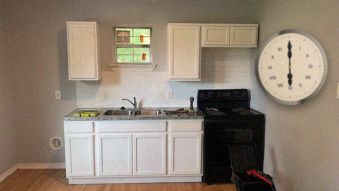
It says 6:00
